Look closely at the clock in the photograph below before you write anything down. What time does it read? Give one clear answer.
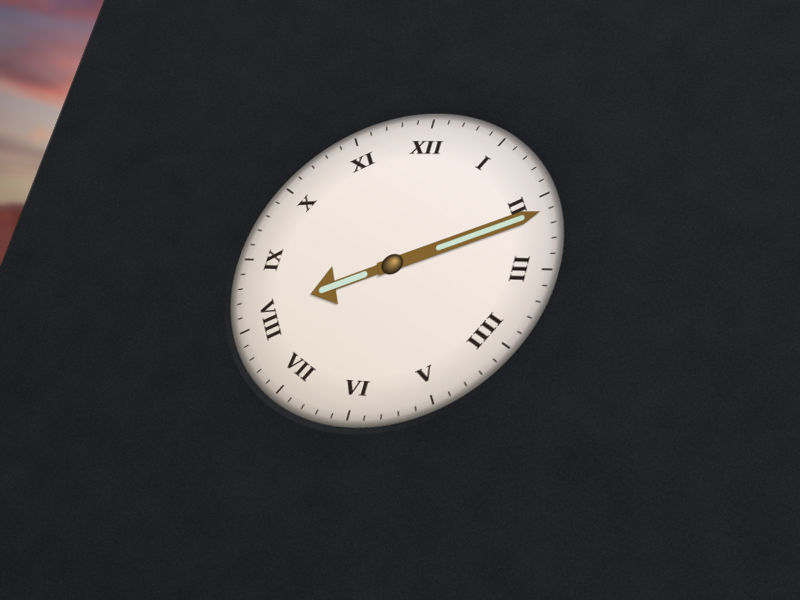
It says 8:11
